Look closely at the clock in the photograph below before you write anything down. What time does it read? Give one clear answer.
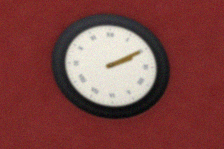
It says 2:10
